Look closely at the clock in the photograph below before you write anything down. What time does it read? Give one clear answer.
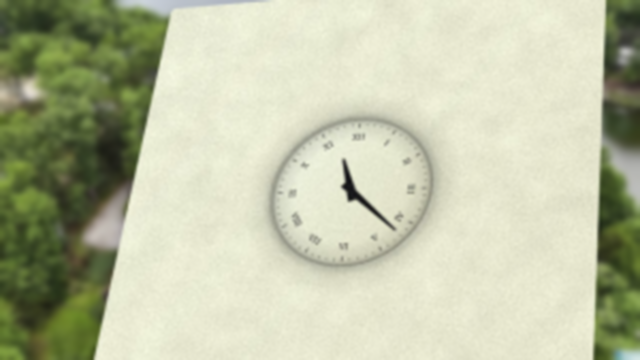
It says 11:22
